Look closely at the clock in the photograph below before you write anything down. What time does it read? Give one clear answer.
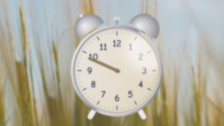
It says 9:49
